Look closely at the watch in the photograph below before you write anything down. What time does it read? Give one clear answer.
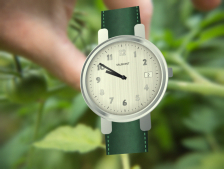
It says 9:51
